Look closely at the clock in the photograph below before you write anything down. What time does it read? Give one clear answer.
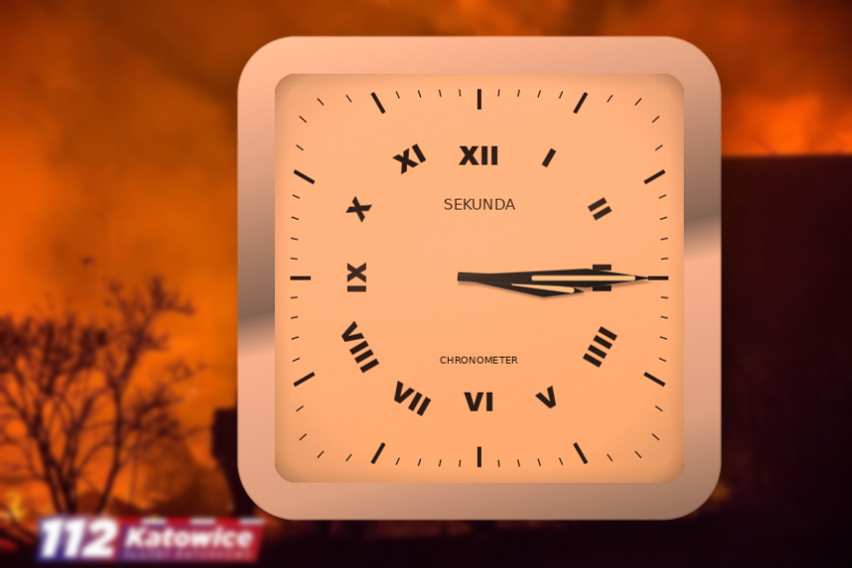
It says 3:15
